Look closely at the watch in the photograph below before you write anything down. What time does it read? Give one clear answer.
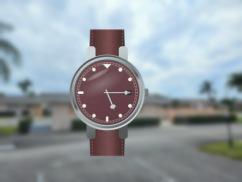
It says 5:15
